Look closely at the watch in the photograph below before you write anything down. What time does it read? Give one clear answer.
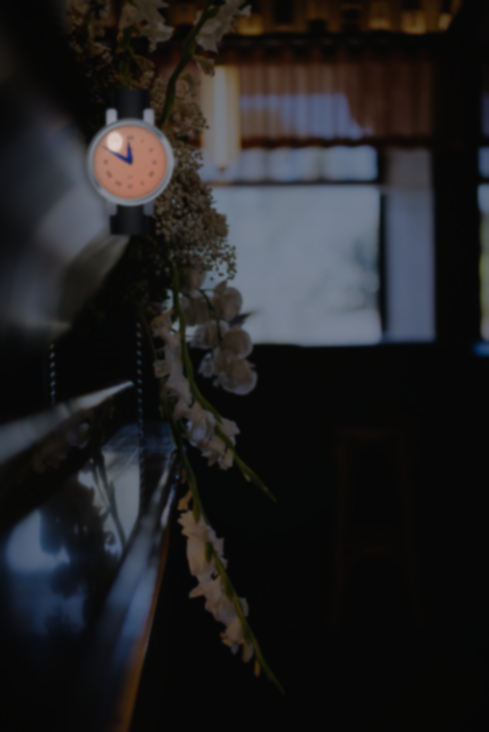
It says 11:50
